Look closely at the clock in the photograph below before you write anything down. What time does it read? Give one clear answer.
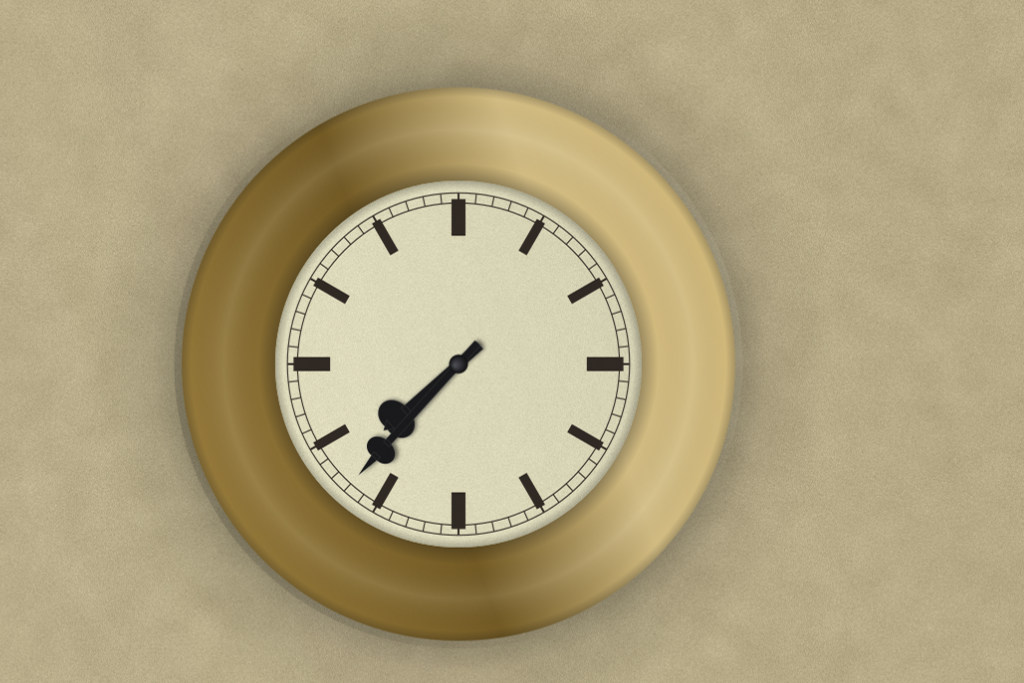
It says 7:37
